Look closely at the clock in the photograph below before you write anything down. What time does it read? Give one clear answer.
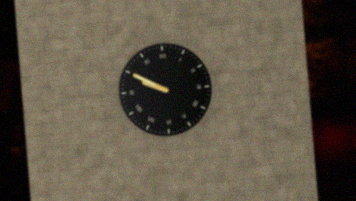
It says 9:50
